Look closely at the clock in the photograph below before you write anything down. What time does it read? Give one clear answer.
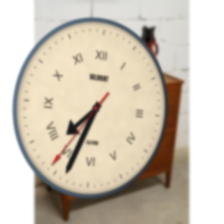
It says 7:33:36
